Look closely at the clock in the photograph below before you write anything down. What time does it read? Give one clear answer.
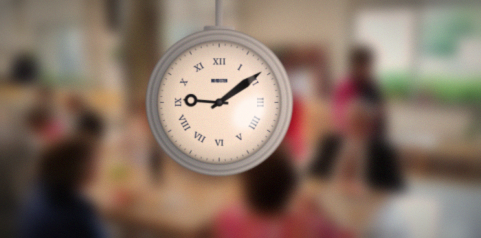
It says 9:09
